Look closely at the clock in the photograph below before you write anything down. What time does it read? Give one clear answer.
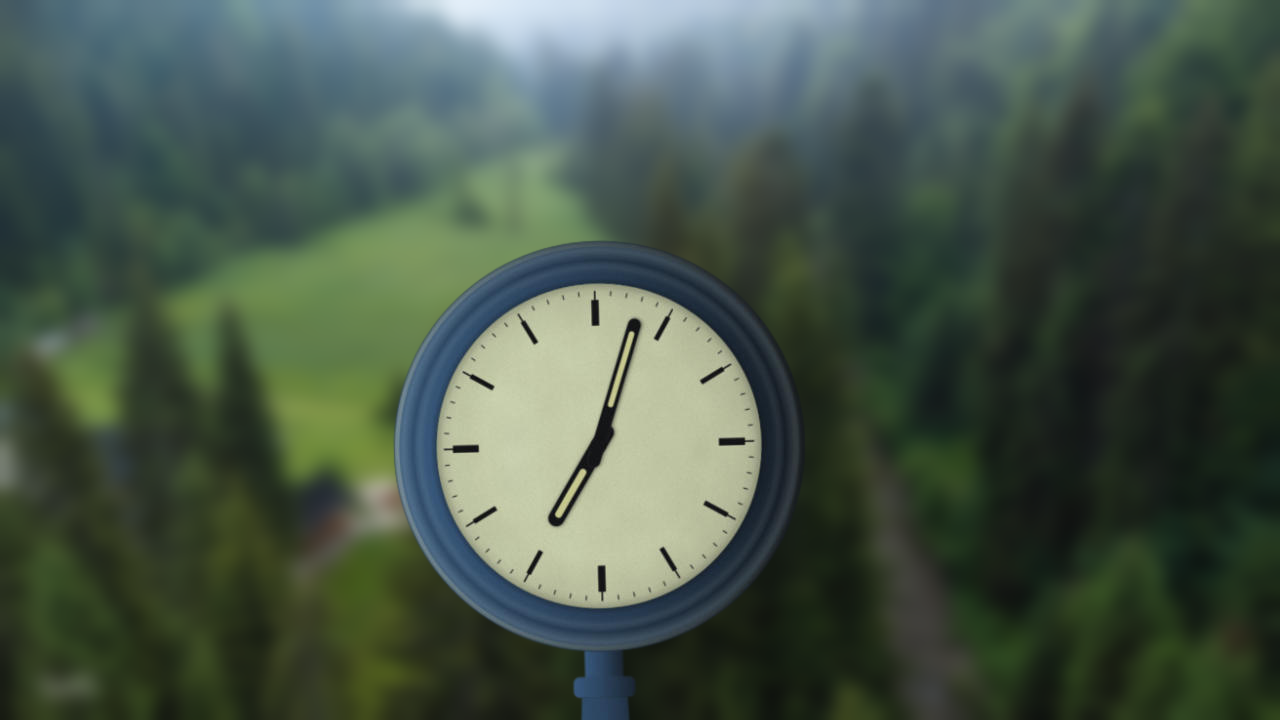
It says 7:03
